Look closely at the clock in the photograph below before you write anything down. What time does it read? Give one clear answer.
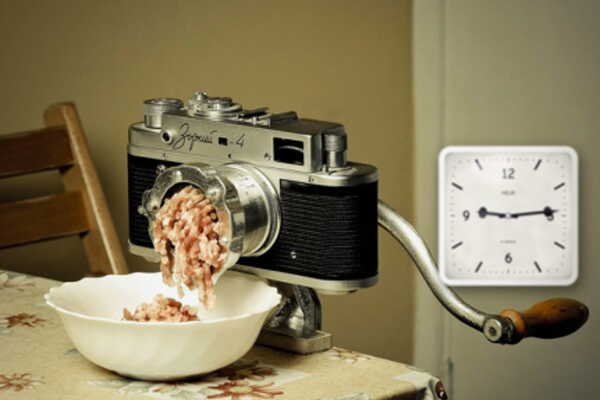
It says 9:14
